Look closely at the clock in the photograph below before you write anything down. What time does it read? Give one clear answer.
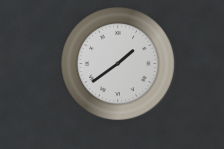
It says 1:39
